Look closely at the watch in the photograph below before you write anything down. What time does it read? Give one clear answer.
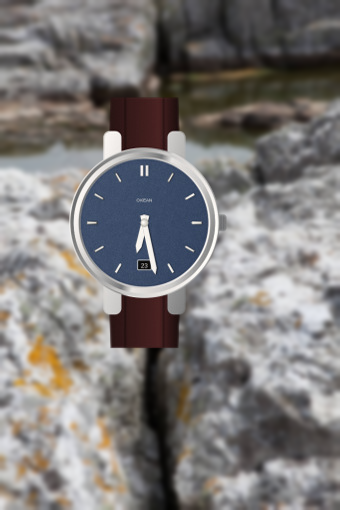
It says 6:28
